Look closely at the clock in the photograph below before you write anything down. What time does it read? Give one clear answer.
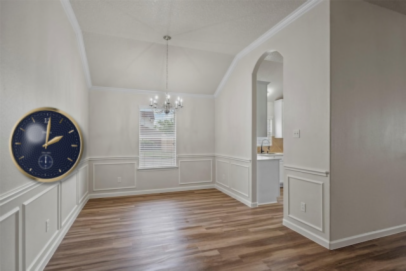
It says 2:01
